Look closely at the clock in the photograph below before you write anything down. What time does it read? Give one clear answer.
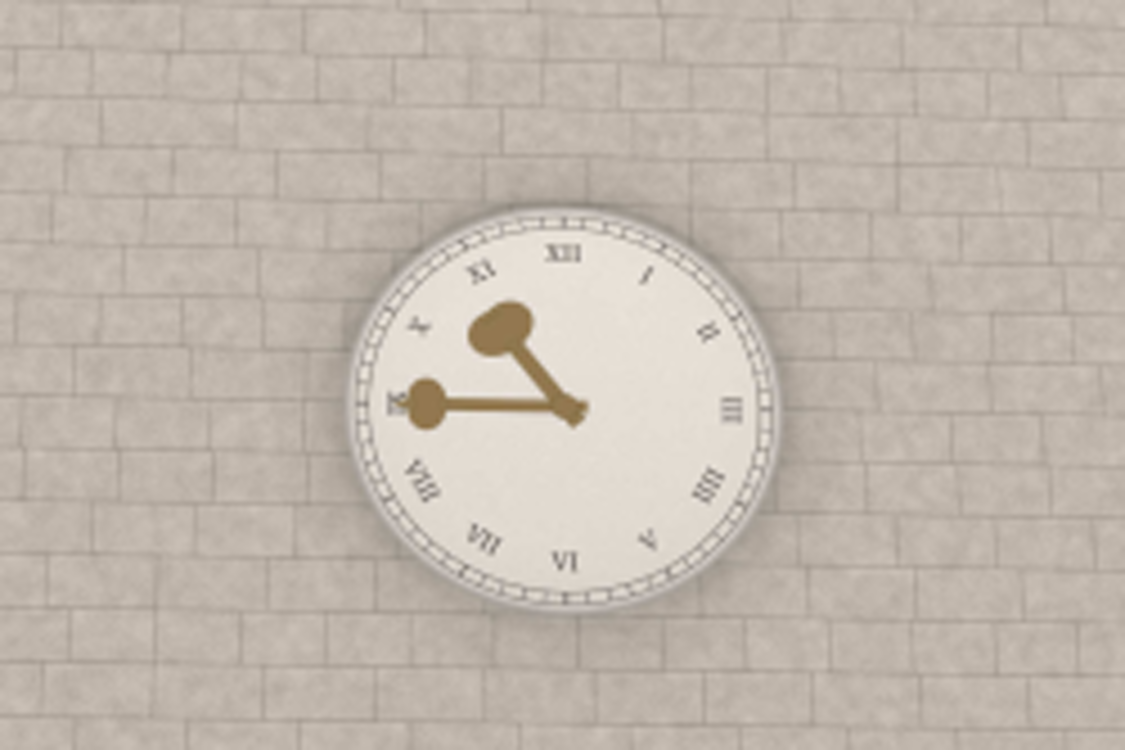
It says 10:45
